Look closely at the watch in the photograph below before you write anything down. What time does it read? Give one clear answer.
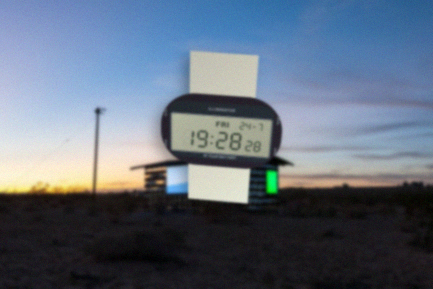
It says 19:28:28
